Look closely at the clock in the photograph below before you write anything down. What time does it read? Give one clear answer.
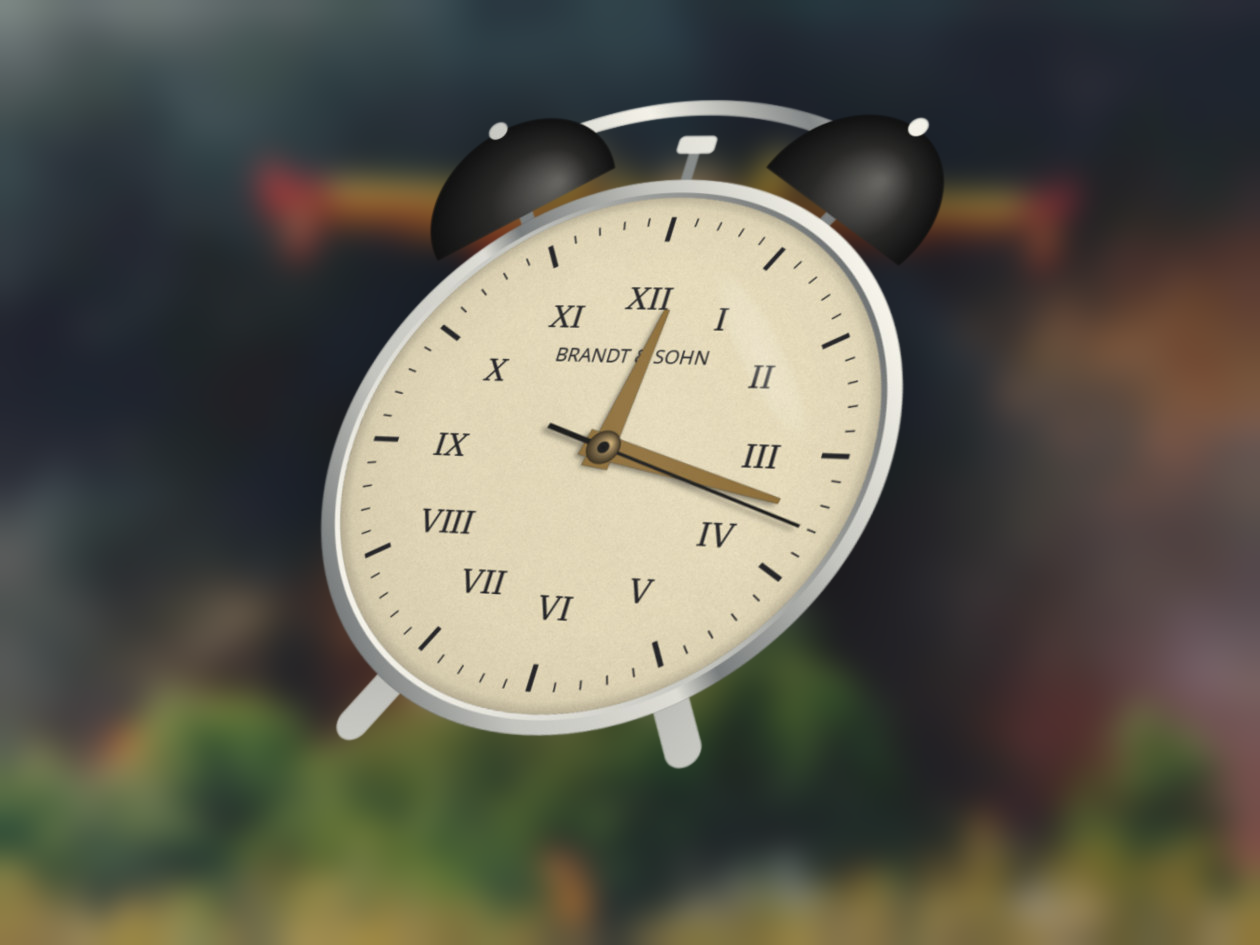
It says 12:17:18
